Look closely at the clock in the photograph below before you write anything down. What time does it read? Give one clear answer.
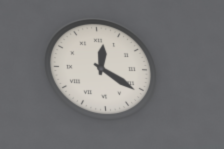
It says 12:21
